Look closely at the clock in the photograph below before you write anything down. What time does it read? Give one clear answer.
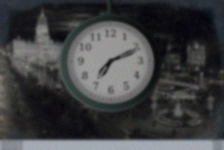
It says 7:11
